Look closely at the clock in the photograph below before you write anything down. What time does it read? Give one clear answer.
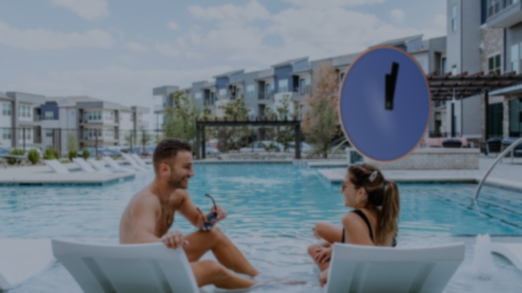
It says 12:02
